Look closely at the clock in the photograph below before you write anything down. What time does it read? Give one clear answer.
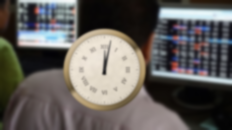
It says 12:02
